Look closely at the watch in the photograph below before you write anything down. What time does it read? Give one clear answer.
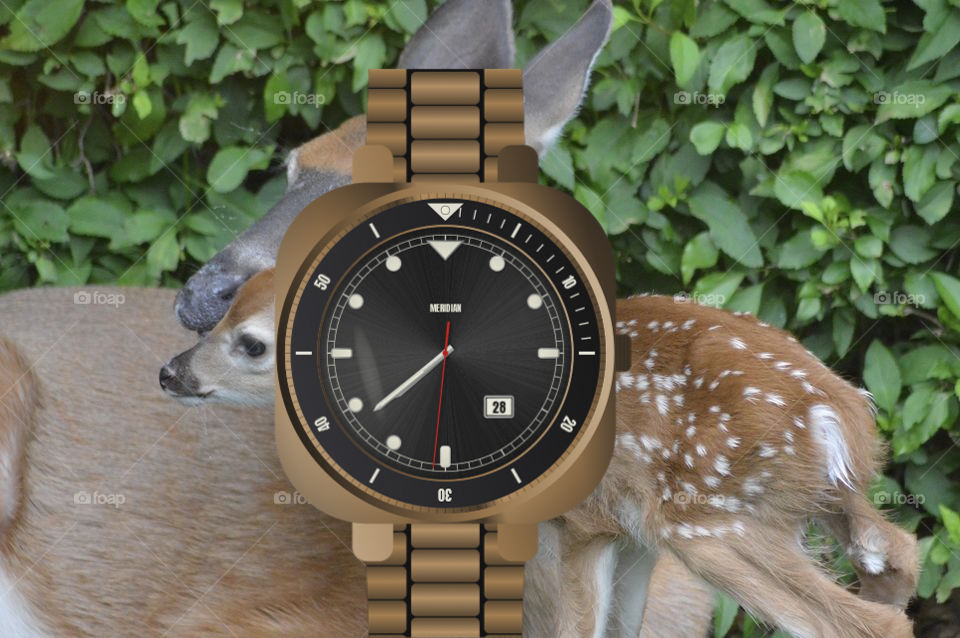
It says 7:38:31
